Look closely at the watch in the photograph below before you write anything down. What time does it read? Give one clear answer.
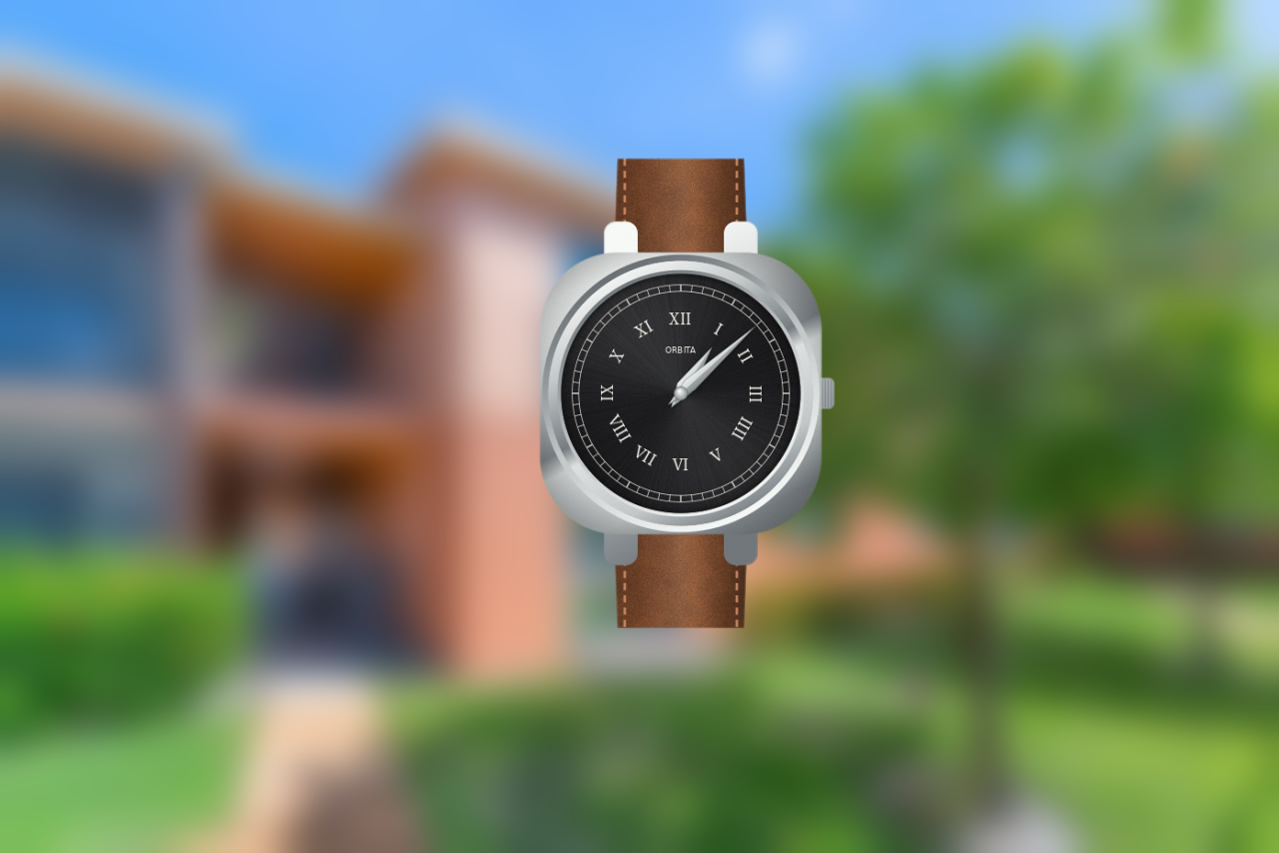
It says 1:08
